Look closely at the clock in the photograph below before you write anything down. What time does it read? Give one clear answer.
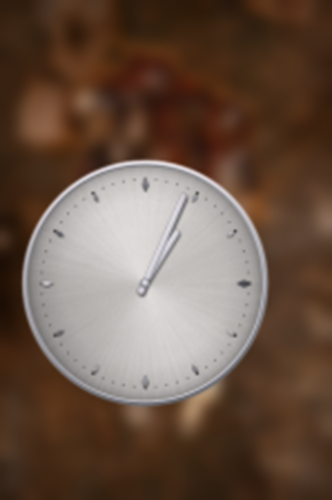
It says 1:04
